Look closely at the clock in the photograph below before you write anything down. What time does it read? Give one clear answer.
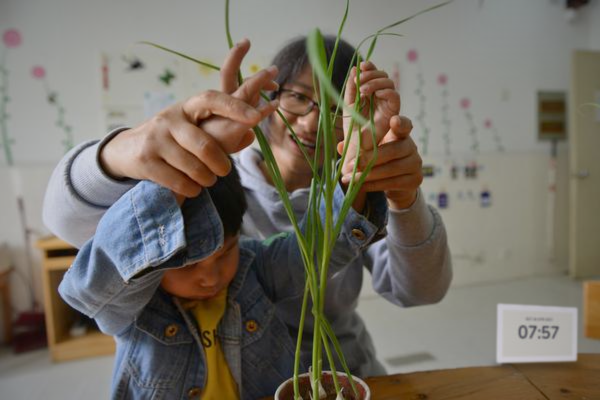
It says 7:57
